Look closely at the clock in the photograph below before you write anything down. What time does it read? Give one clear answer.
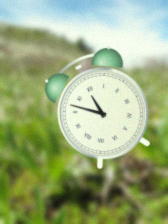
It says 11:52
